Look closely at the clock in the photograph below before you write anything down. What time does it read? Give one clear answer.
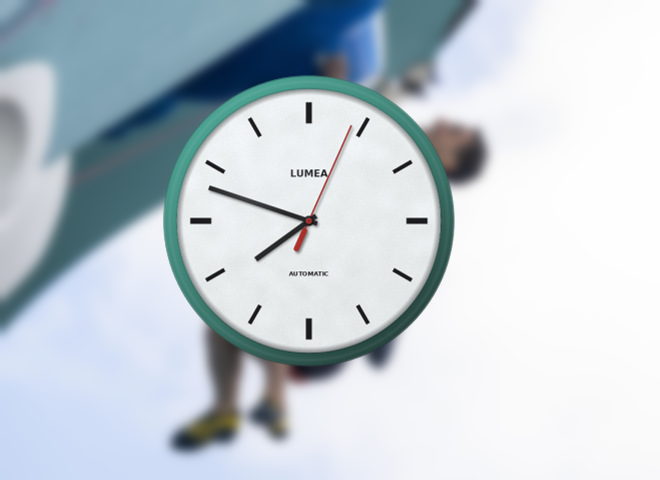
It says 7:48:04
